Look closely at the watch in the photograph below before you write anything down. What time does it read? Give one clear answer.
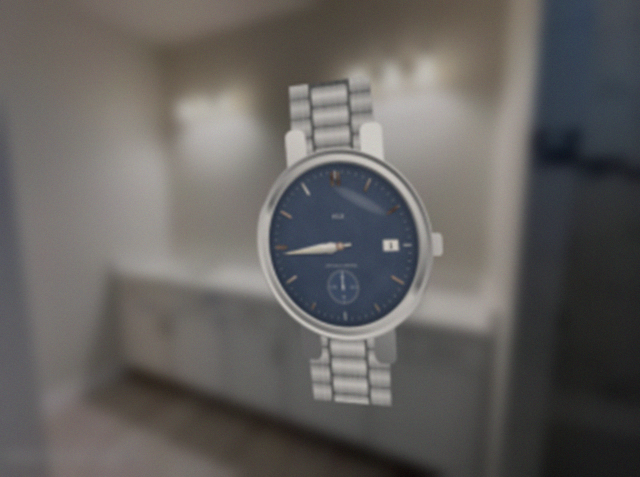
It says 8:44
